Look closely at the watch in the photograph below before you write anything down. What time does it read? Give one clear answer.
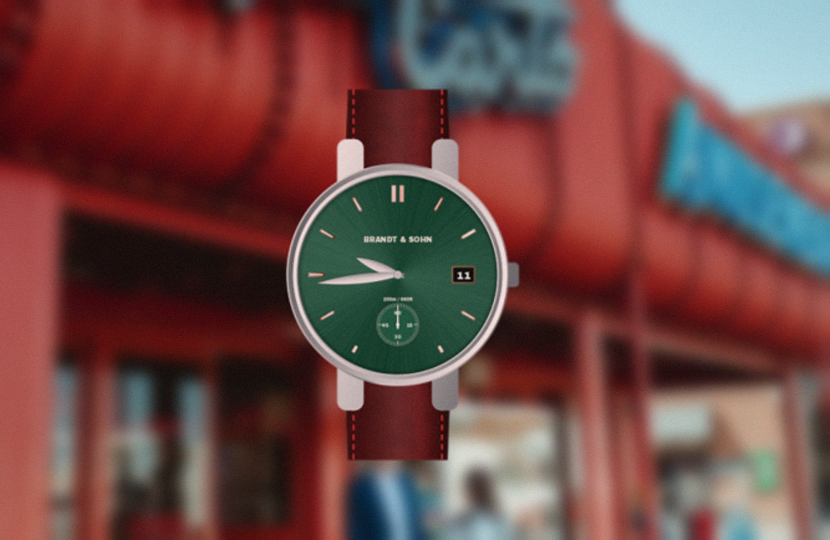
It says 9:44
